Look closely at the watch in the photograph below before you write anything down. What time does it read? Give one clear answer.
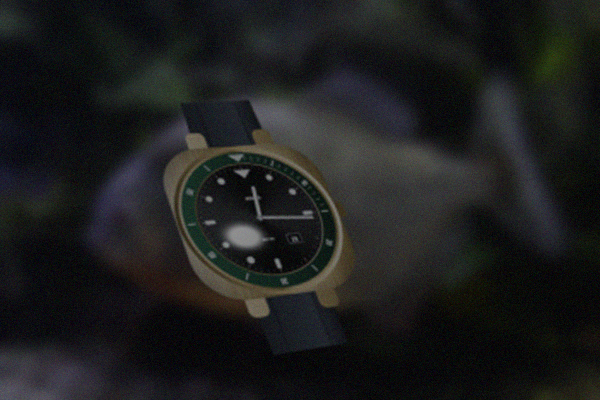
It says 12:16
